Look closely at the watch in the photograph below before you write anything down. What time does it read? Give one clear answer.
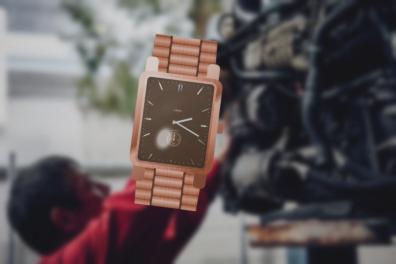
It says 2:19
